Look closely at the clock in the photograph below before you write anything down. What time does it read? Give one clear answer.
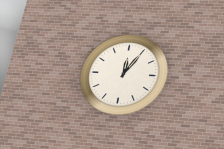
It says 12:05
